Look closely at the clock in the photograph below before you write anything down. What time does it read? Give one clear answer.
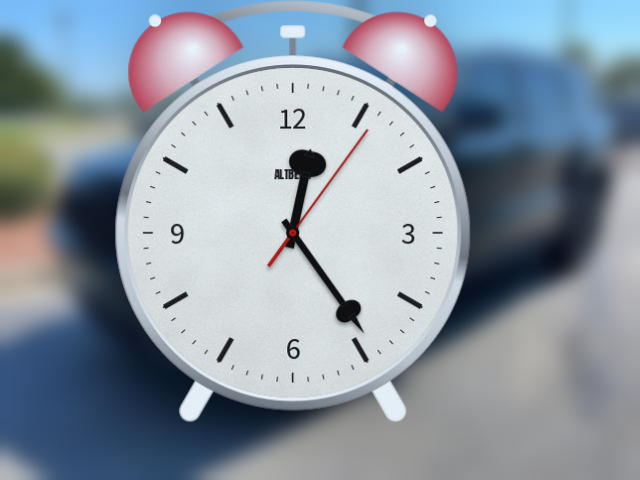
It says 12:24:06
